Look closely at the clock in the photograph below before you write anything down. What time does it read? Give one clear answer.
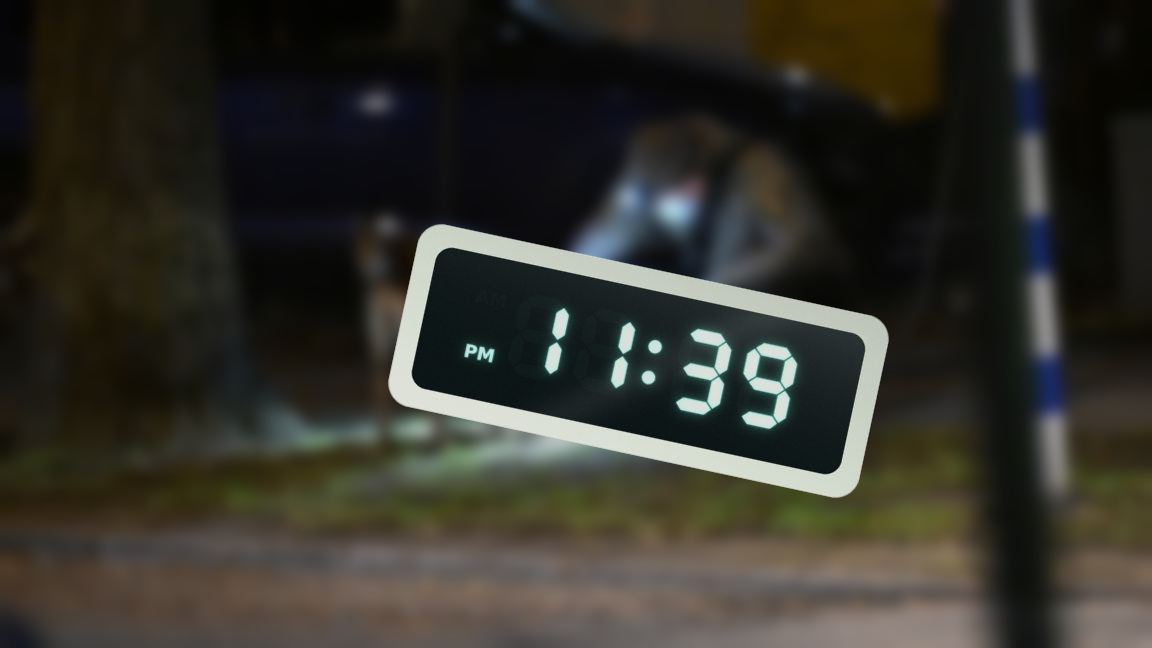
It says 11:39
